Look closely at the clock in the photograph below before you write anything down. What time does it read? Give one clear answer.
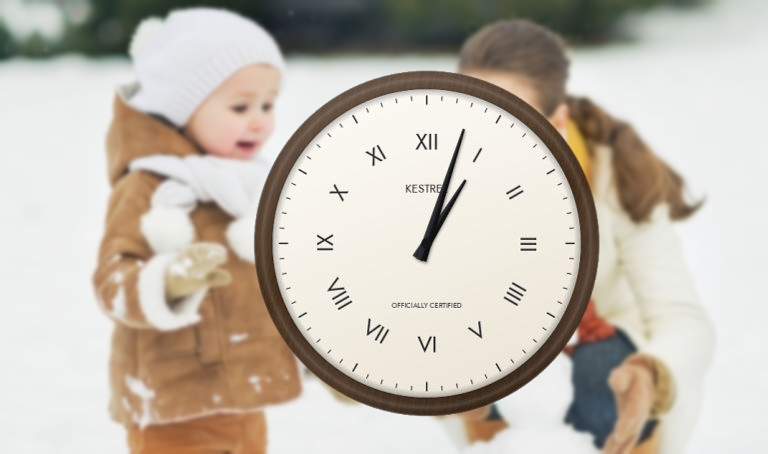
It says 1:03
